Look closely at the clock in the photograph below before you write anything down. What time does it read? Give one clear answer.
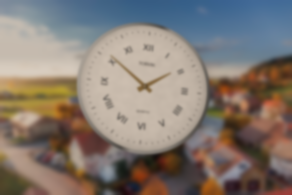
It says 1:51
